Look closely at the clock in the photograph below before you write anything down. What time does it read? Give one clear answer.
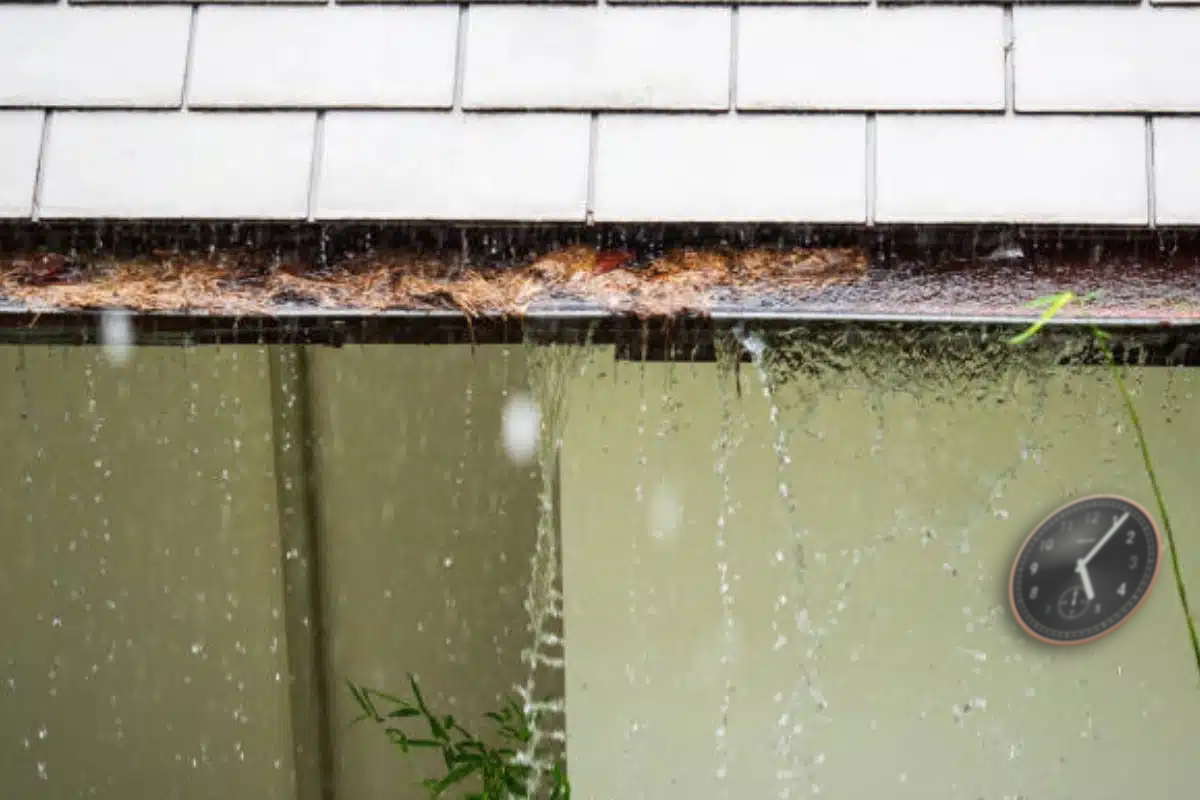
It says 5:06
